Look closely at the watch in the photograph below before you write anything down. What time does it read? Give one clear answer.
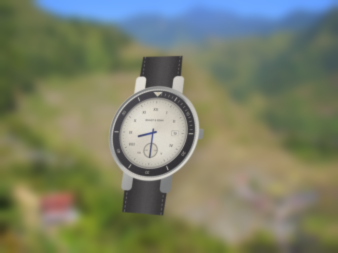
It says 8:30
